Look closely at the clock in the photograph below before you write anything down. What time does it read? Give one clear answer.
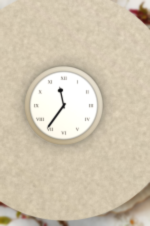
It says 11:36
